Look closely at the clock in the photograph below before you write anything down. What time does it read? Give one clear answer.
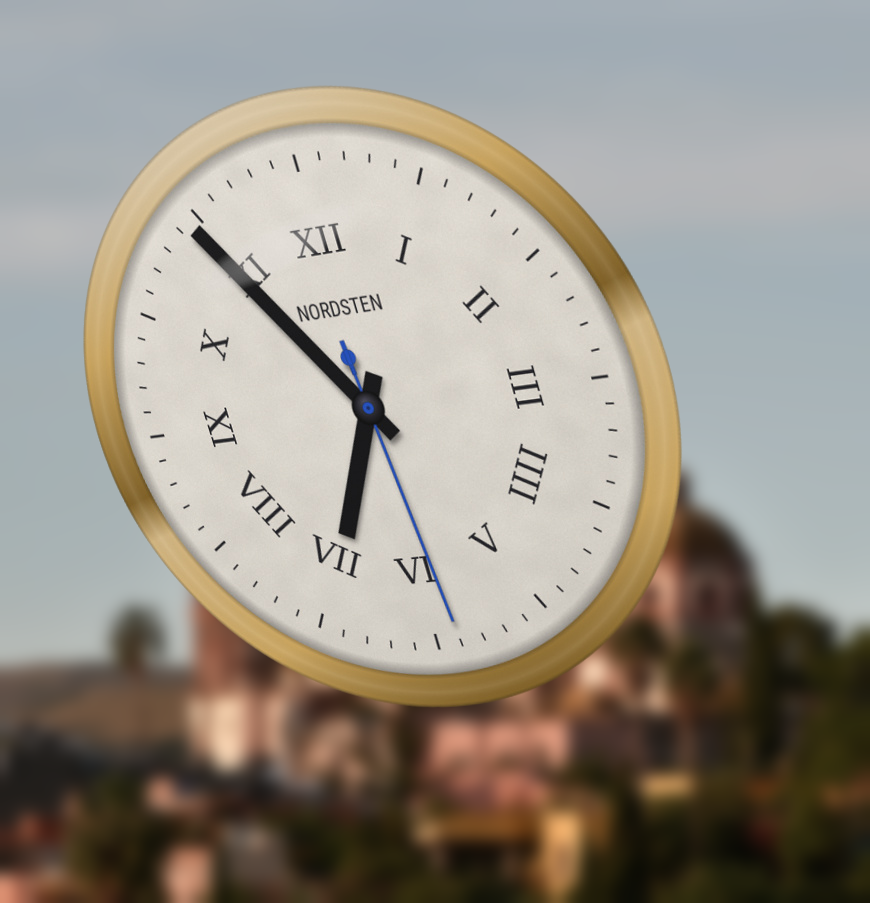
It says 6:54:29
